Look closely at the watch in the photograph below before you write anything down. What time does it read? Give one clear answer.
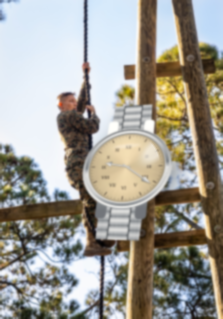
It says 9:21
